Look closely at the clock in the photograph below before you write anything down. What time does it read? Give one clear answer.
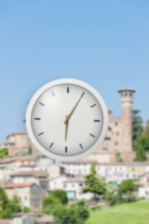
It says 6:05
